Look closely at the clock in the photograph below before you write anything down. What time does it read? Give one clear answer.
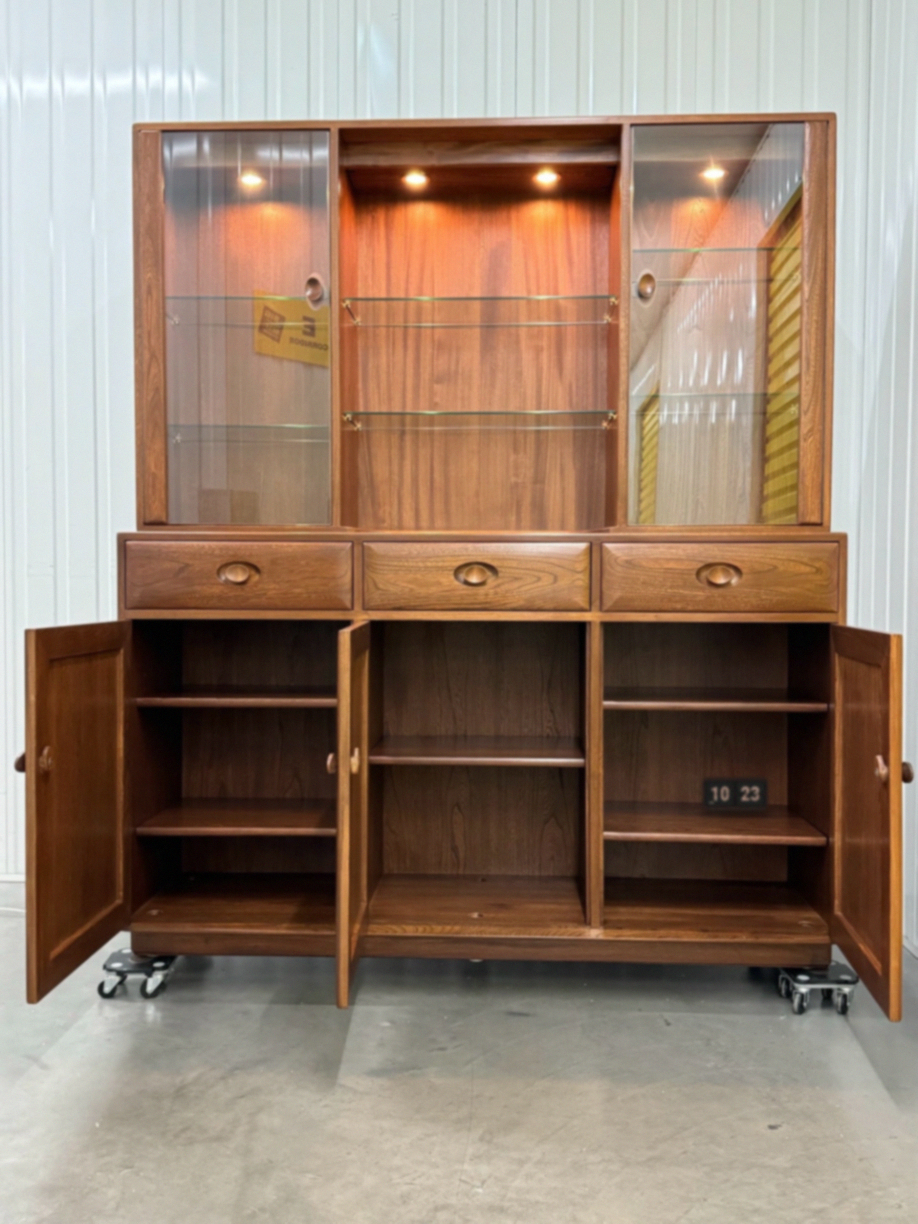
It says 10:23
